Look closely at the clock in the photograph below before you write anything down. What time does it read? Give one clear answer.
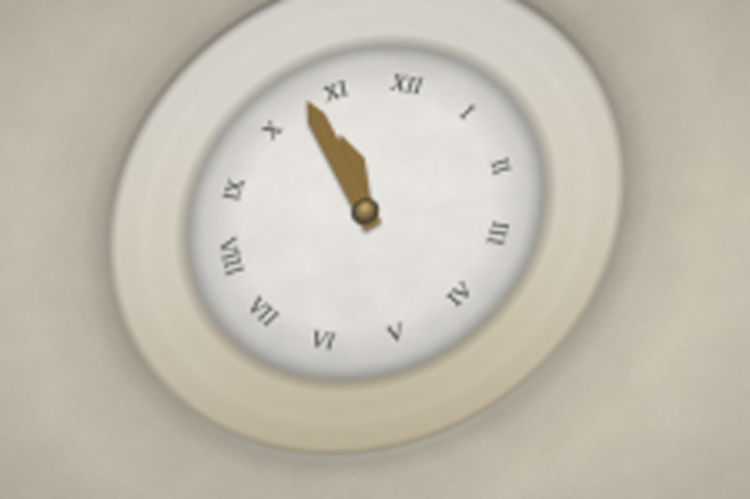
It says 10:53
